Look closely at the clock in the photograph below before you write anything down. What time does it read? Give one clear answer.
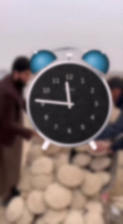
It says 11:46
